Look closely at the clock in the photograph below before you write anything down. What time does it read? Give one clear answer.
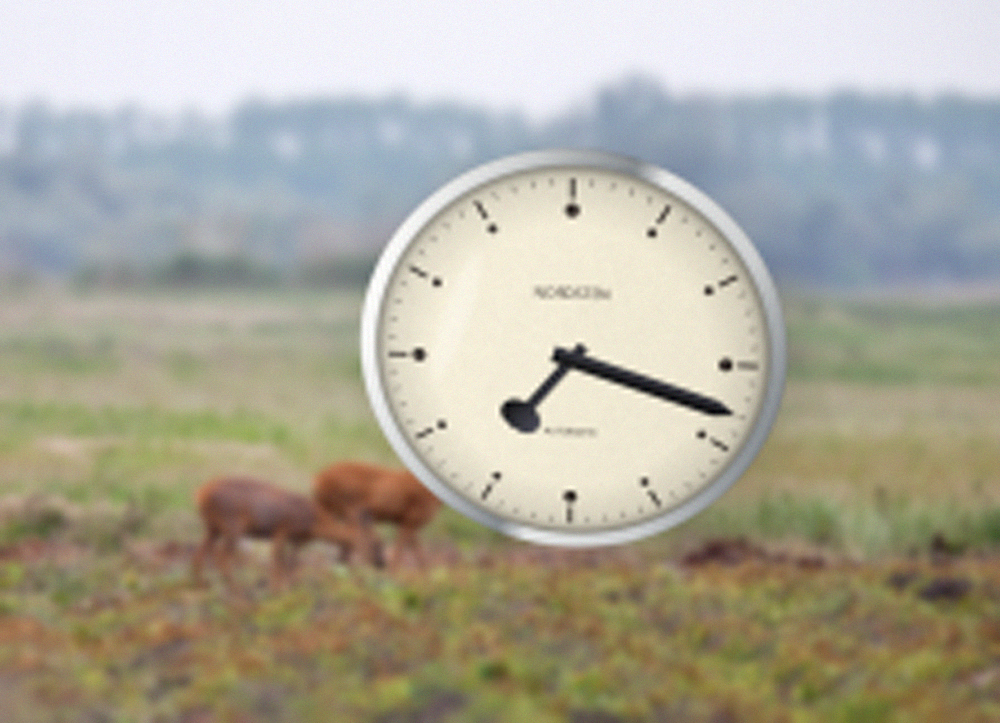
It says 7:18
